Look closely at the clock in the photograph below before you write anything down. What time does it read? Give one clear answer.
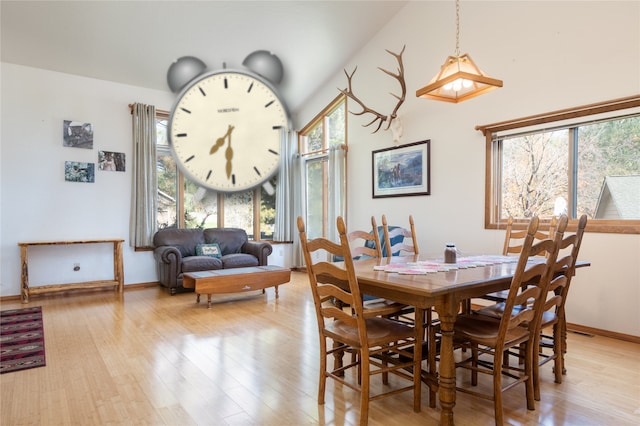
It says 7:31
